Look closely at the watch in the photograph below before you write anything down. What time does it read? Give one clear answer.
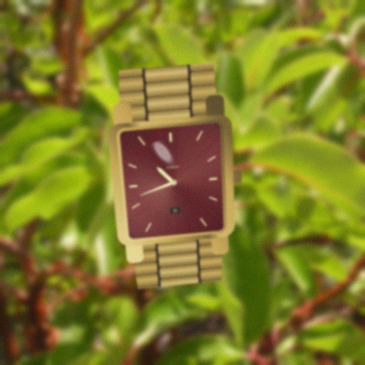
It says 10:42
